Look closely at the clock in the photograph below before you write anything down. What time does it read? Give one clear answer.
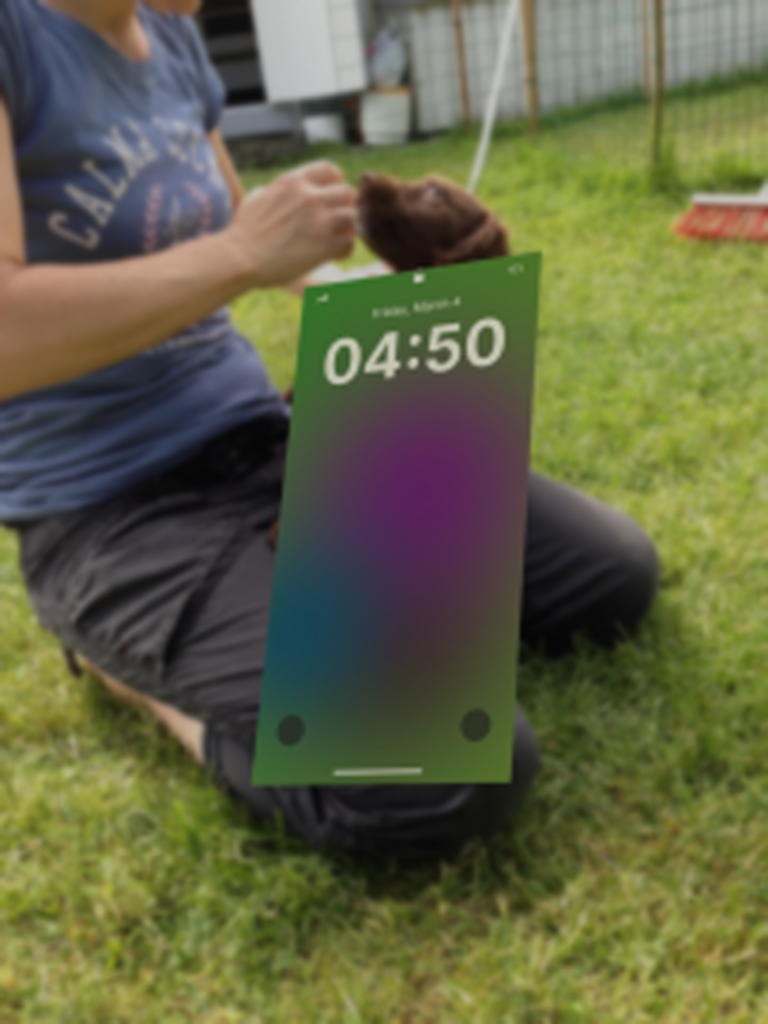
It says 4:50
